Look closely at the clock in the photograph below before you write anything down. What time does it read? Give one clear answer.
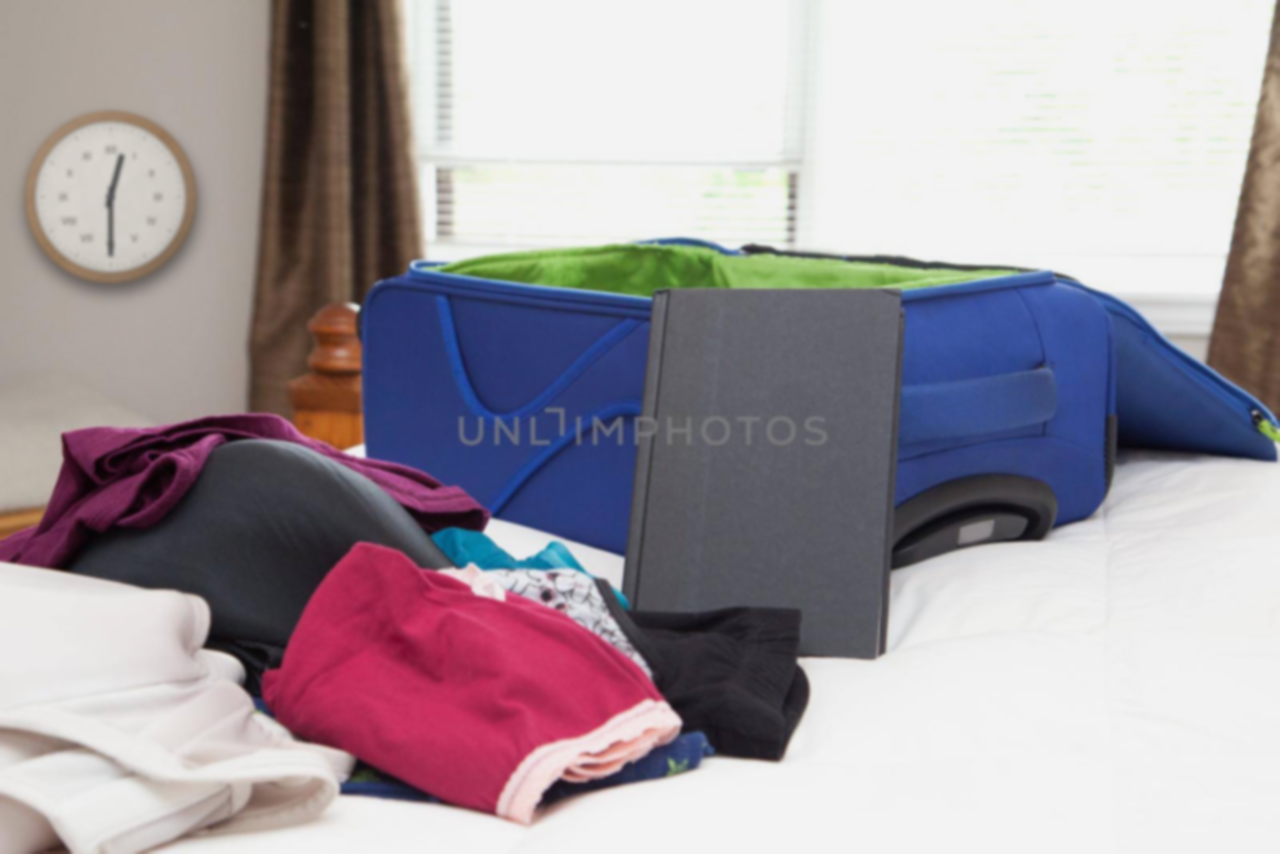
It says 12:30
